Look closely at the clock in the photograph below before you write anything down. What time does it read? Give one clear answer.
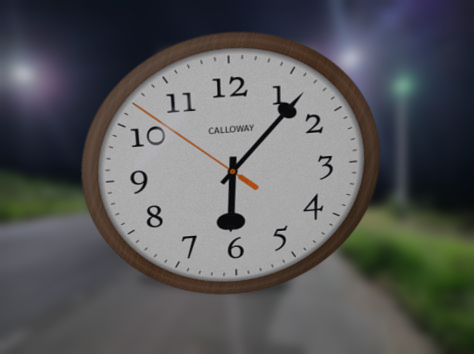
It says 6:06:52
